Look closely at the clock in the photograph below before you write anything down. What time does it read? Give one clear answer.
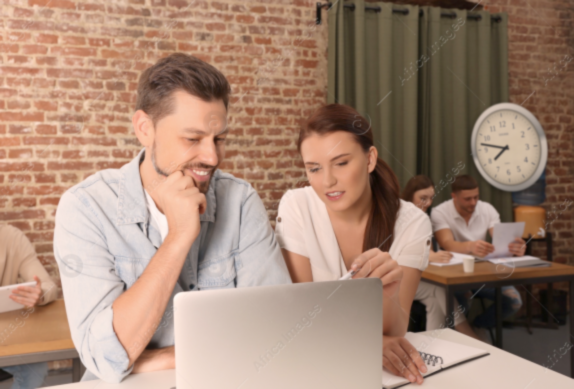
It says 7:47
